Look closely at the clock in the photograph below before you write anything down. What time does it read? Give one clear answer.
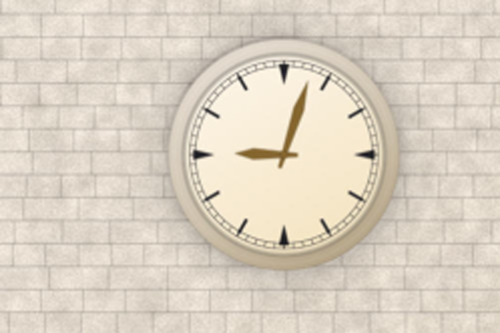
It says 9:03
